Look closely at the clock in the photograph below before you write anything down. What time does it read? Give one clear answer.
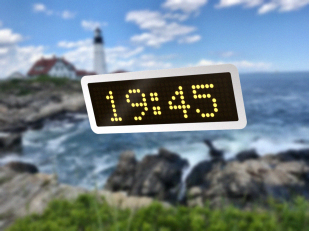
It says 19:45
